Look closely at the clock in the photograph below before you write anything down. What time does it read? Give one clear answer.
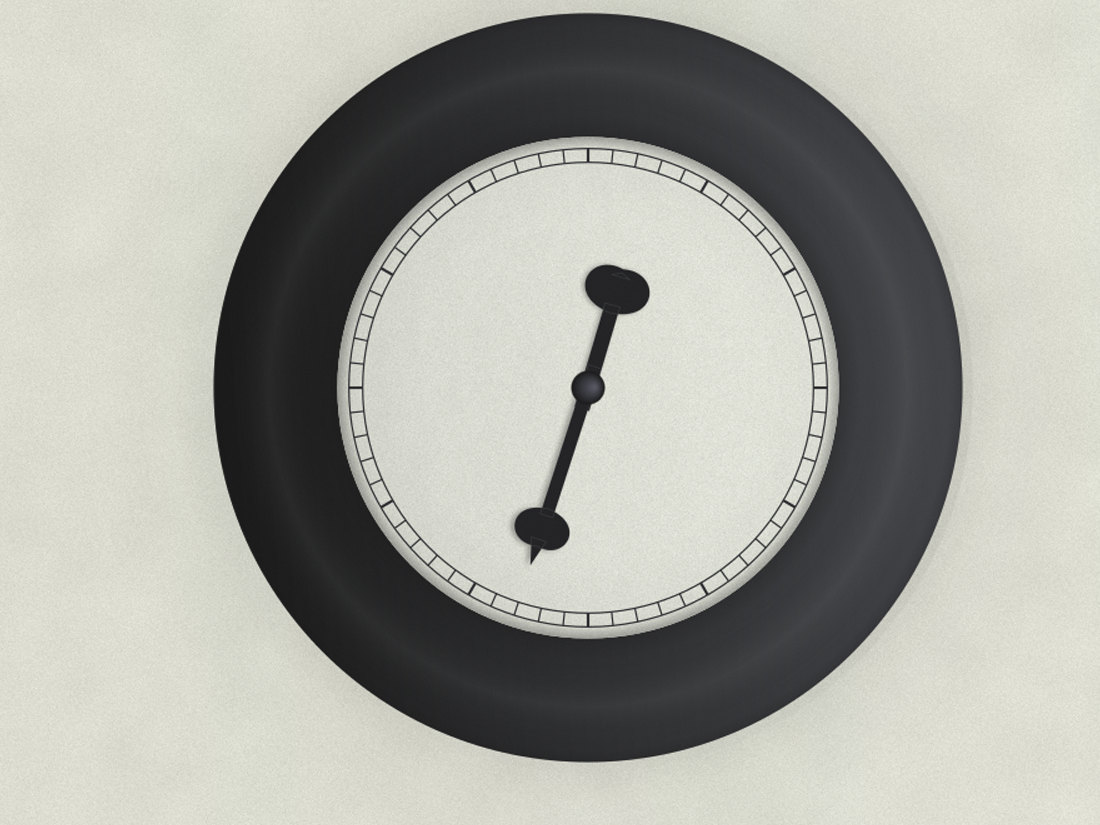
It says 12:33
